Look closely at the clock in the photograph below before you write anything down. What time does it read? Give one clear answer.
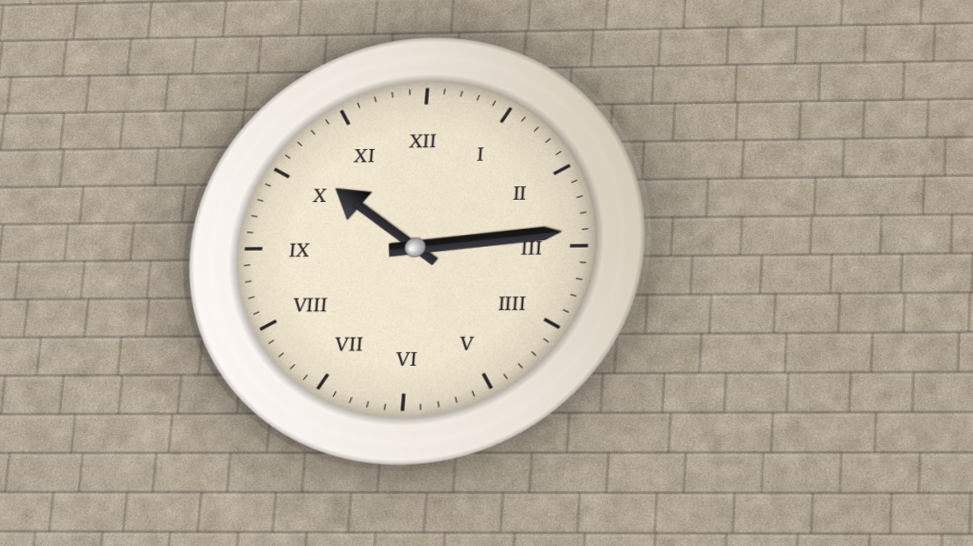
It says 10:14
